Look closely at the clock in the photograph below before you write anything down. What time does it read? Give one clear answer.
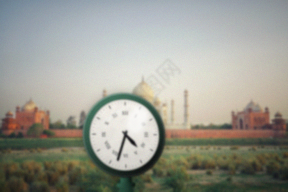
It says 4:33
